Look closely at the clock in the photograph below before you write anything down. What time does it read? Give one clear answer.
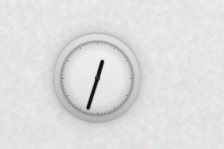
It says 12:33
